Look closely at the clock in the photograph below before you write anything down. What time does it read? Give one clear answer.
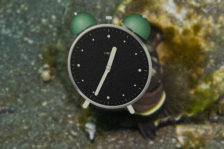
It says 12:34
